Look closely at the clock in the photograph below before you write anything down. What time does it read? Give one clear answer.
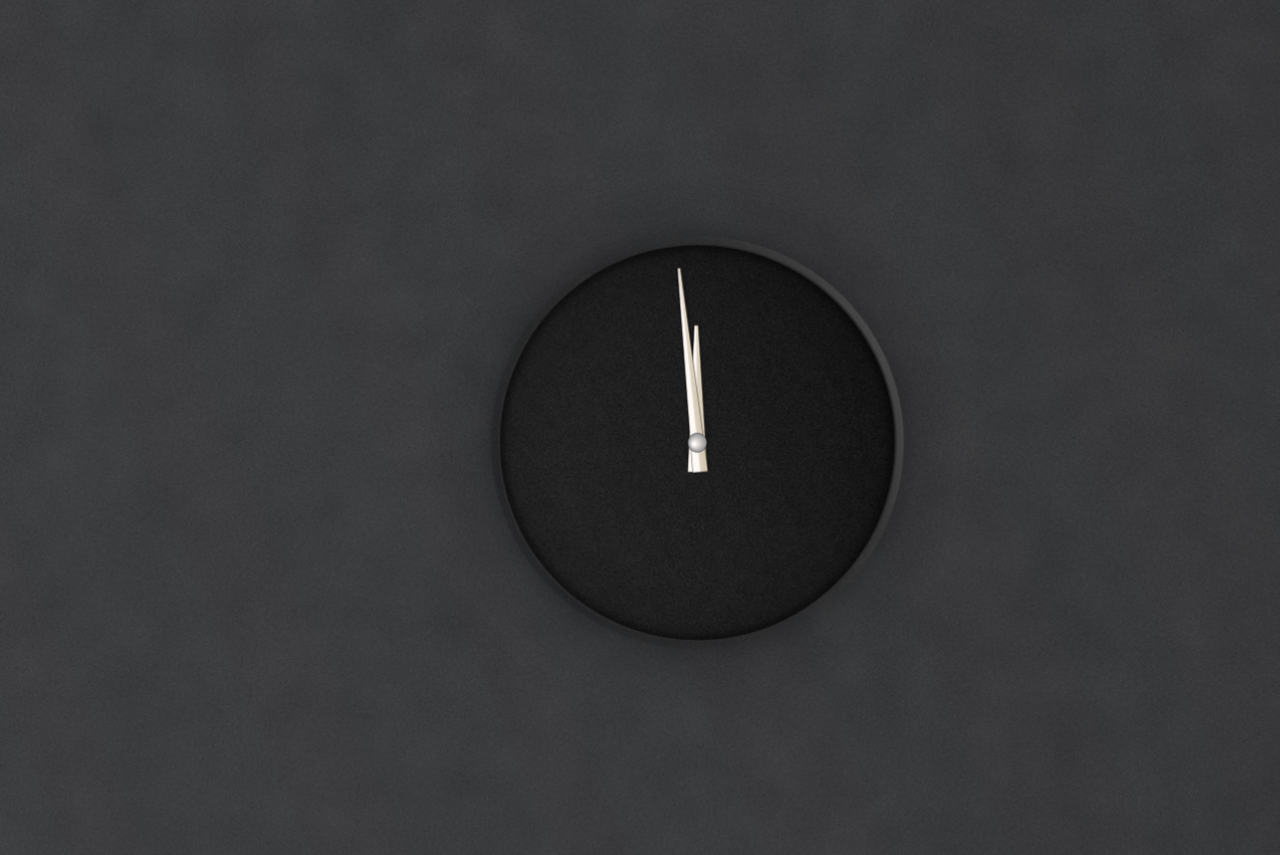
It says 11:59
